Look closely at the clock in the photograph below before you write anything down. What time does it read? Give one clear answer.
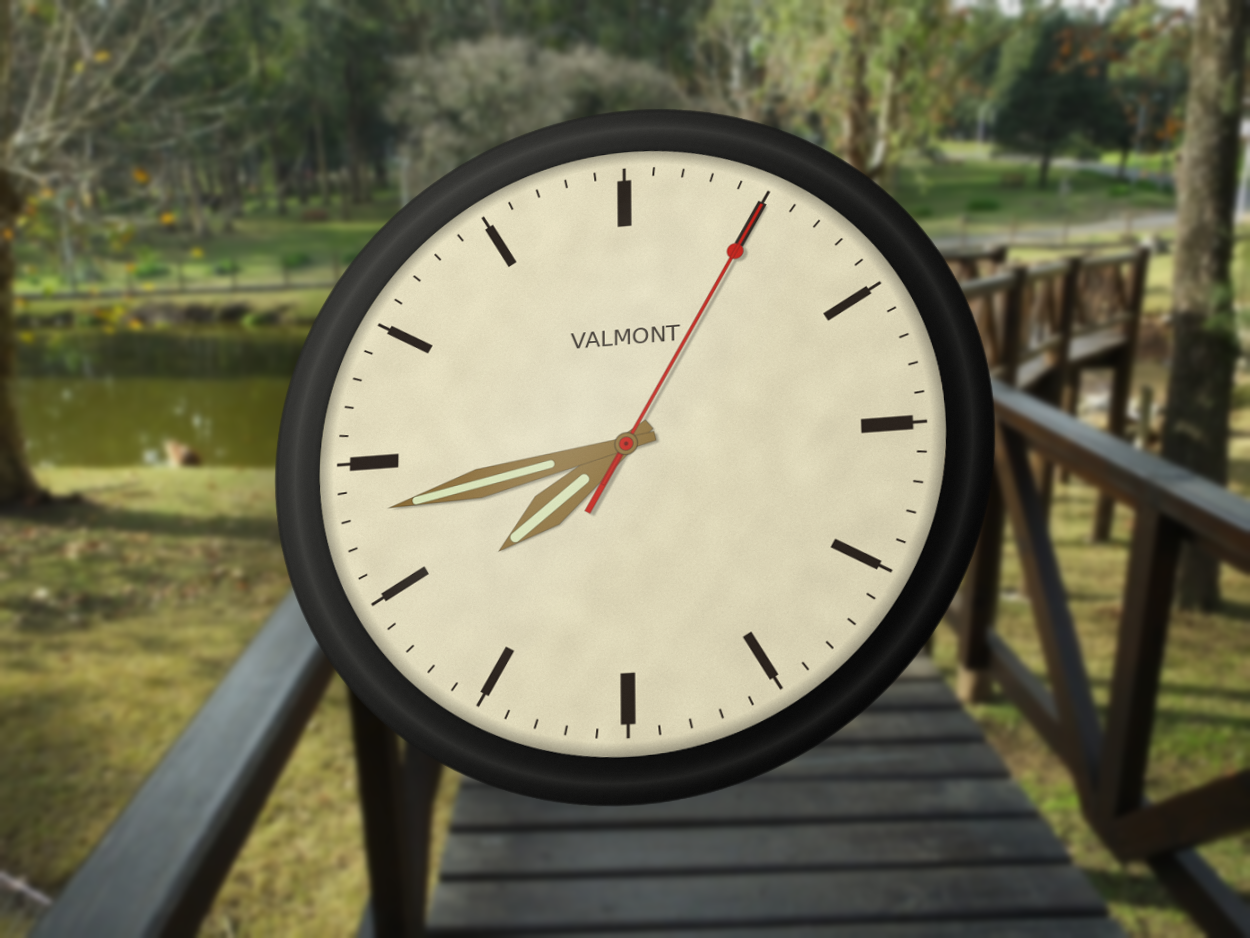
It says 7:43:05
